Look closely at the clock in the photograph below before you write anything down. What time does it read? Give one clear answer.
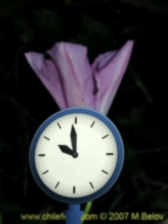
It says 9:59
